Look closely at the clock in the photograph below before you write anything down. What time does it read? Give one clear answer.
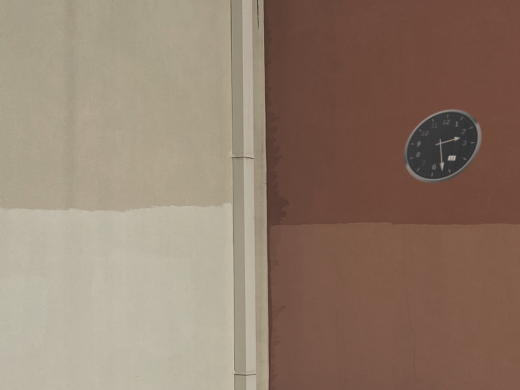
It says 2:27
